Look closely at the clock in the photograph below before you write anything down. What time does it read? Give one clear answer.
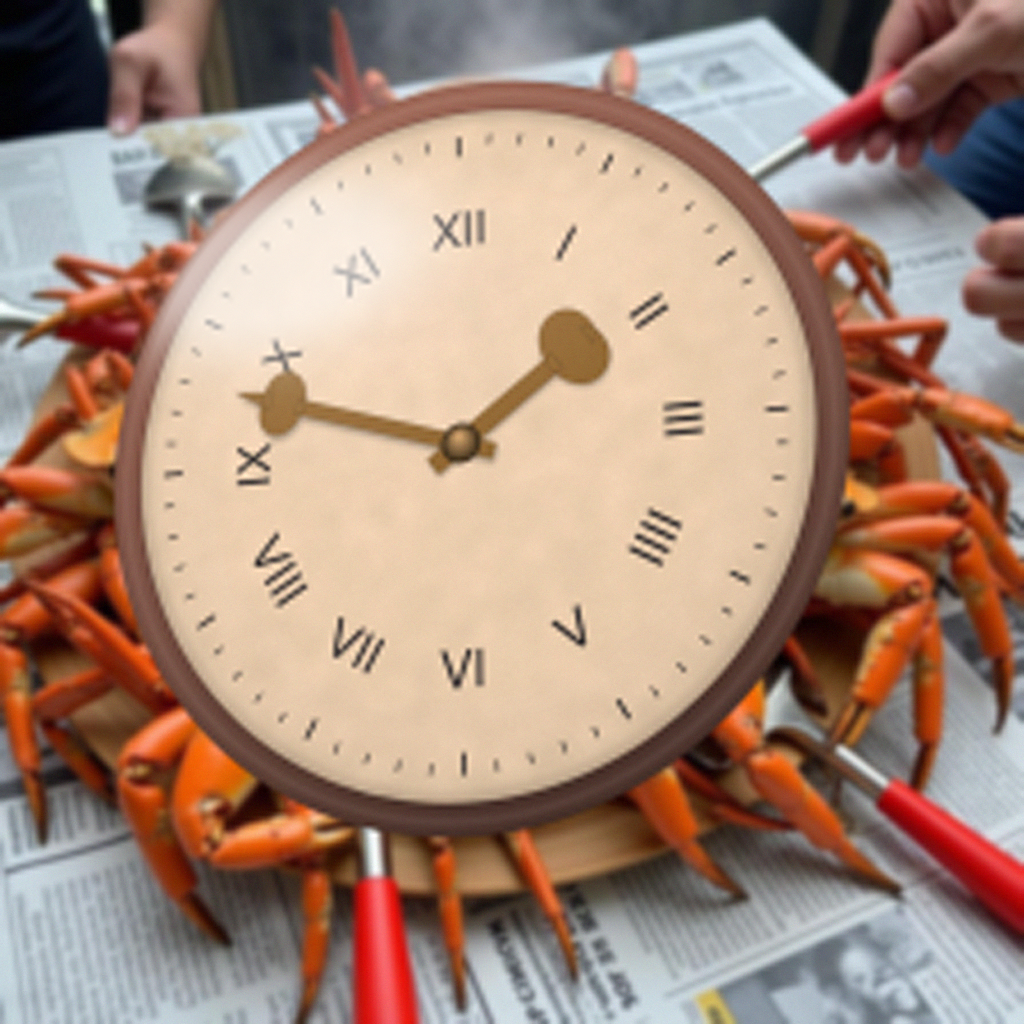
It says 1:48
